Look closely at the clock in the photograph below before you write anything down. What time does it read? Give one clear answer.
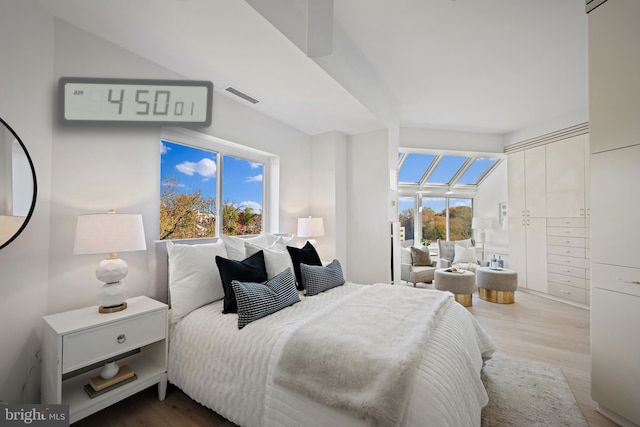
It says 4:50:01
